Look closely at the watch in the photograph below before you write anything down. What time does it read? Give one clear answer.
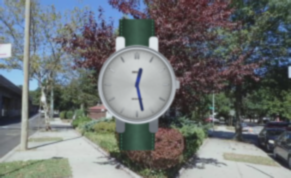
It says 12:28
